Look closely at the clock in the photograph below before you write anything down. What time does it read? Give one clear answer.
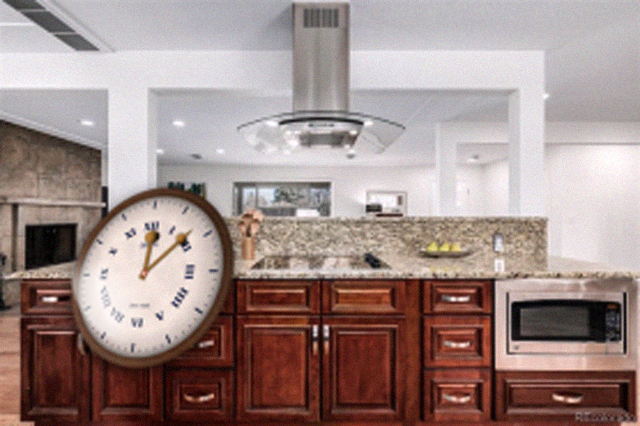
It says 12:08
